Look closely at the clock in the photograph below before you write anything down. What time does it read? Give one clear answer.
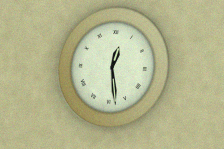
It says 12:28
